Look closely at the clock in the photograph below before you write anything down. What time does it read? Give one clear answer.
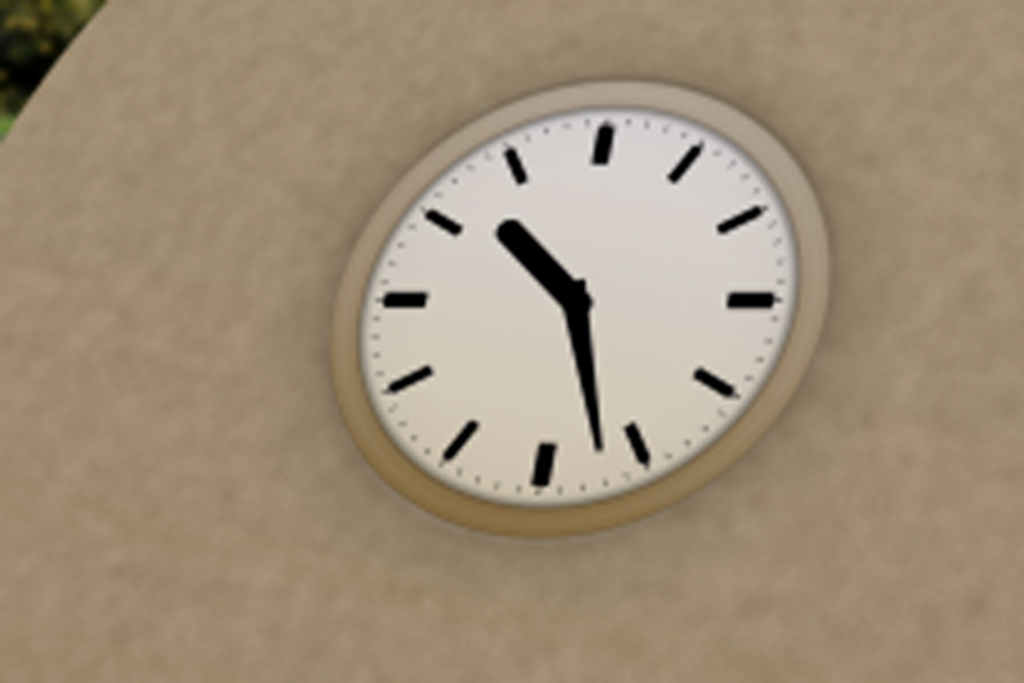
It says 10:27
